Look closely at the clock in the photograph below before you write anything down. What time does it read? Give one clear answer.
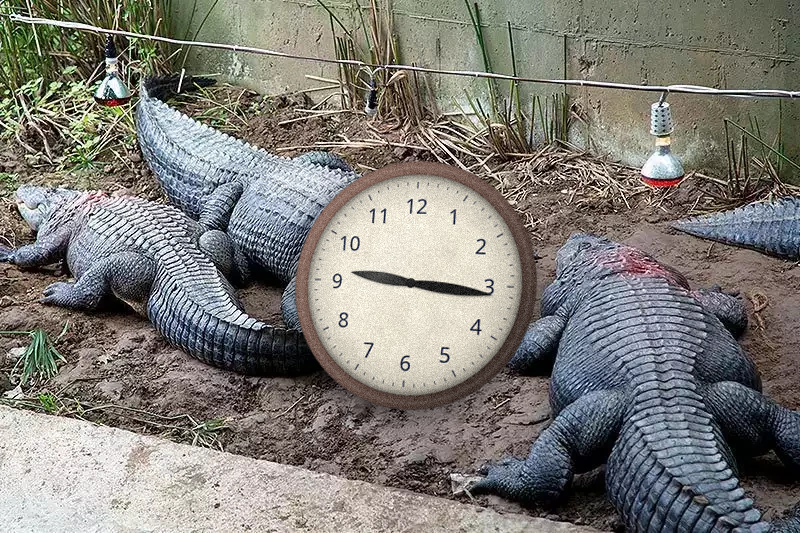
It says 9:16
